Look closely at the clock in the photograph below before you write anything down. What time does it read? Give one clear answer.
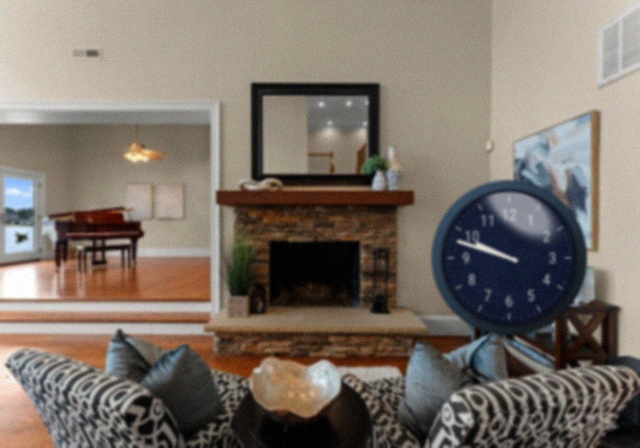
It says 9:48
